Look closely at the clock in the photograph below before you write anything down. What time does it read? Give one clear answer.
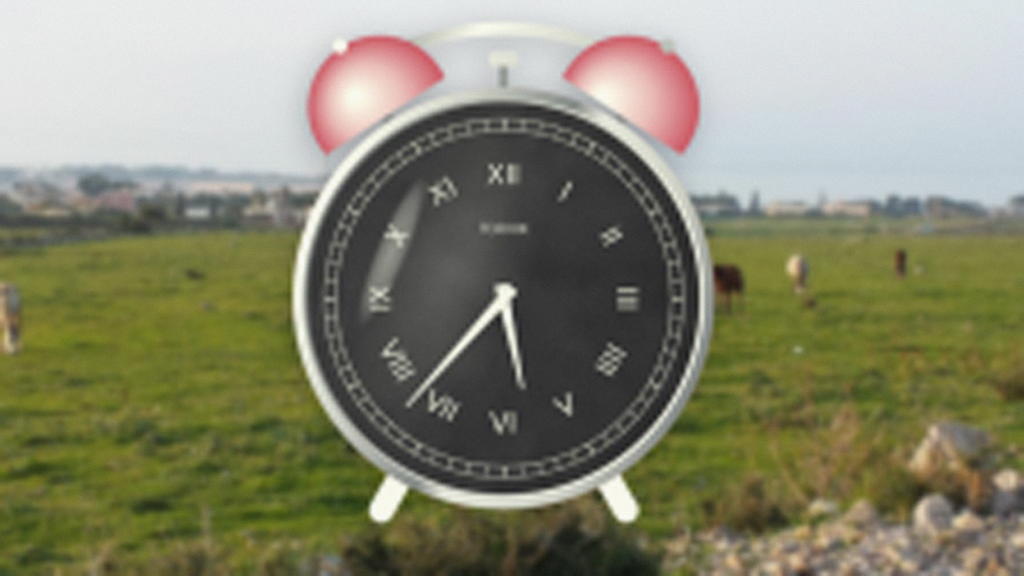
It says 5:37
